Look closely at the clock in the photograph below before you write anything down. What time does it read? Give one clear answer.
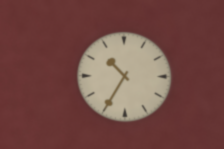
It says 10:35
